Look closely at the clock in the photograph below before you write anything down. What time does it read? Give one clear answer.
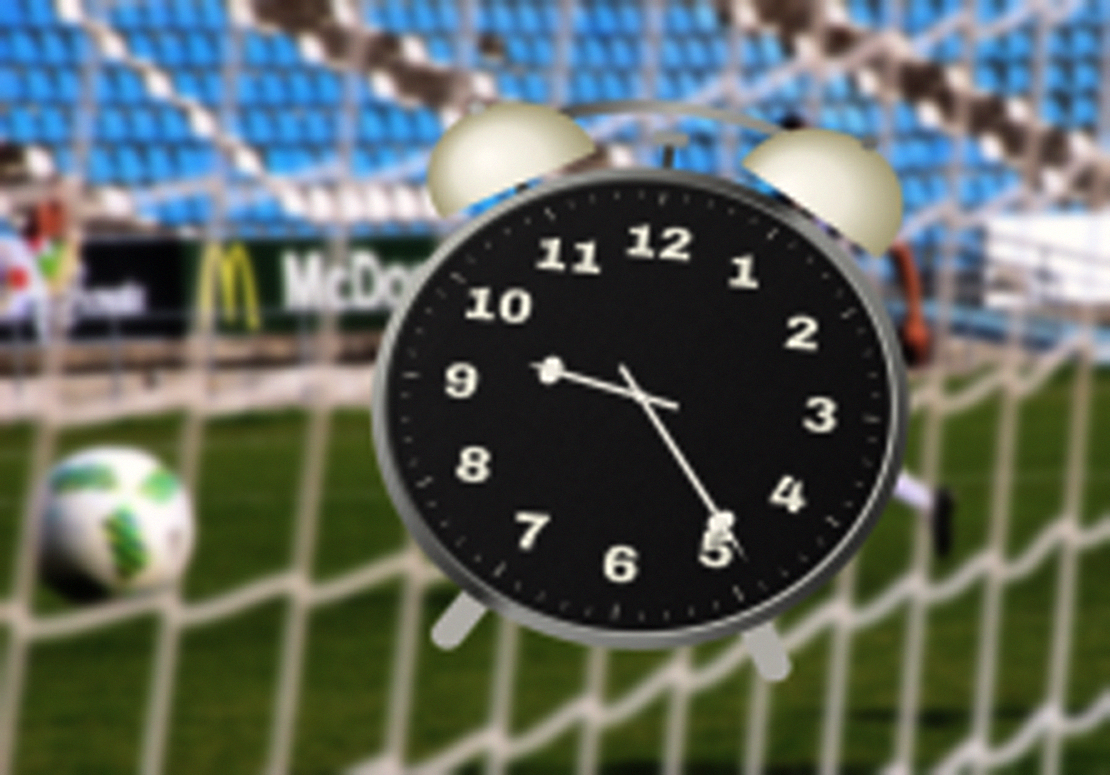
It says 9:24
